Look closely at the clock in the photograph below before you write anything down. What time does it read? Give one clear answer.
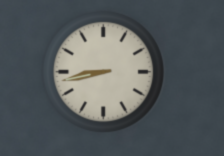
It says 8:43
